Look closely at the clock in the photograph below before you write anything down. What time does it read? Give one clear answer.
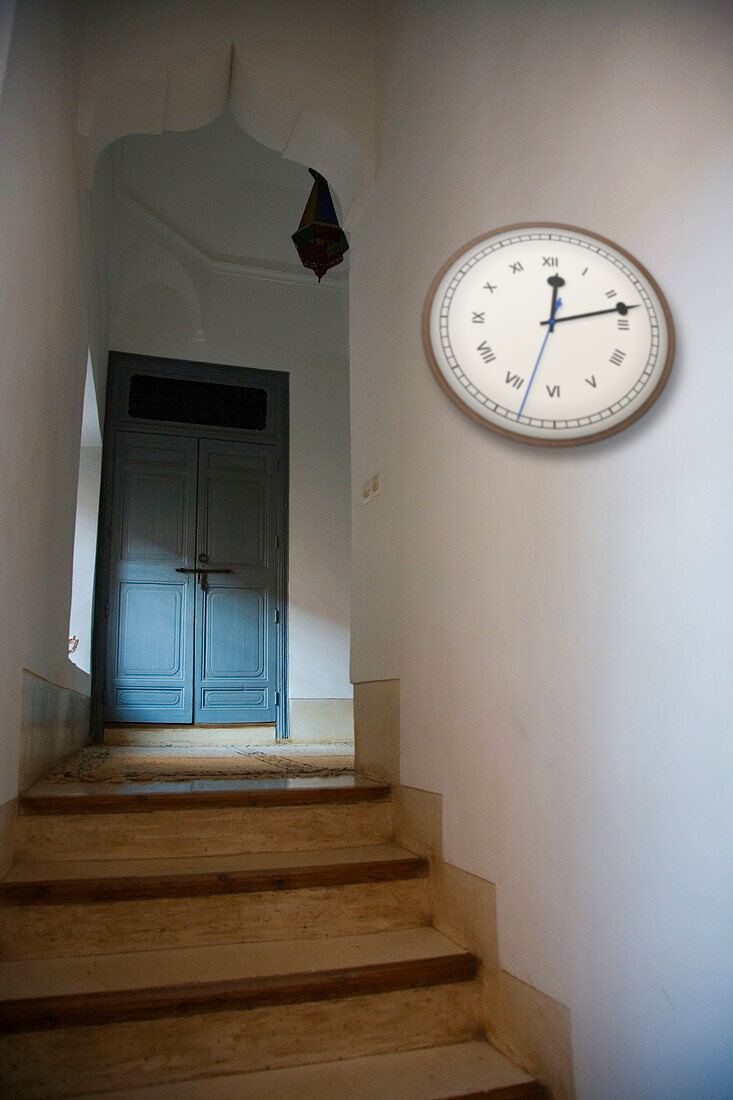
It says 12:12:33
